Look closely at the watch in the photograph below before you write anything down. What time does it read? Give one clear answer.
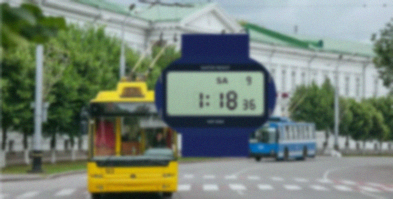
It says 1:18
